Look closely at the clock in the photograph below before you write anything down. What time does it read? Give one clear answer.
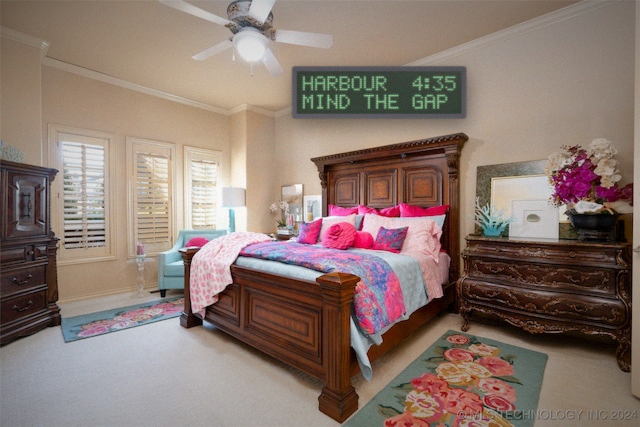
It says 4:35
